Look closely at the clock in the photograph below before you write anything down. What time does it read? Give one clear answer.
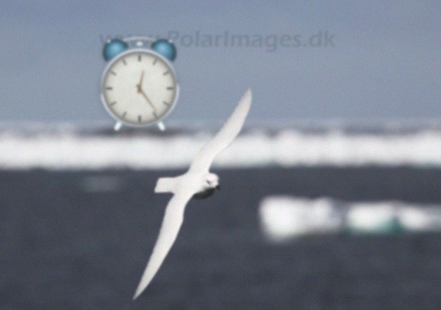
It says 12:24
